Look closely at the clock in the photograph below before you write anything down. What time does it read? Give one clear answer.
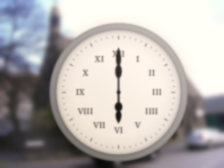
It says 6:00
